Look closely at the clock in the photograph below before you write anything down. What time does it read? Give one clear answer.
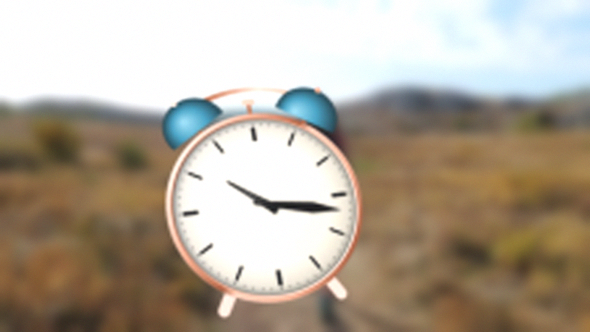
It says 10:17
